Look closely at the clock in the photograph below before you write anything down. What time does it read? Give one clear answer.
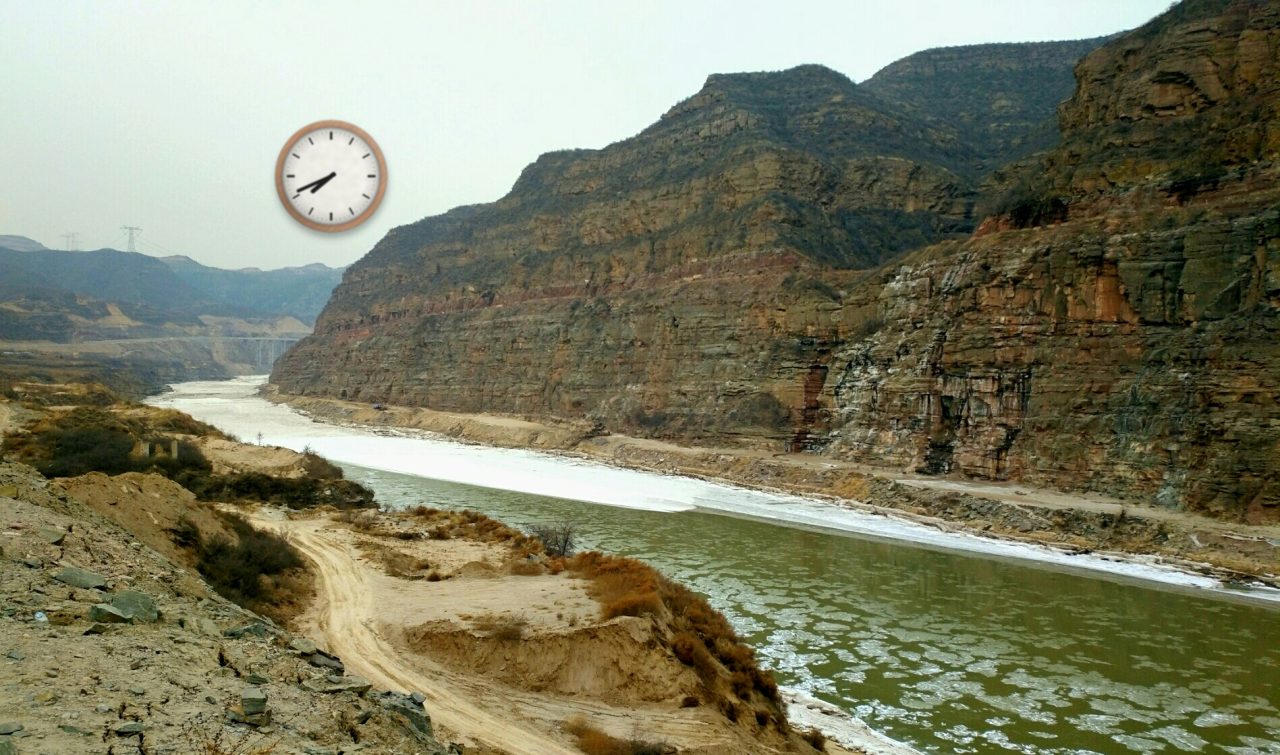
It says 7:41
